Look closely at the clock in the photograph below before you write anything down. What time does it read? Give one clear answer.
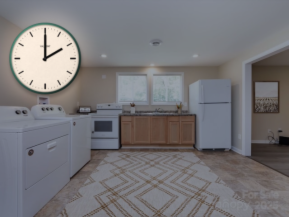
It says 2:00
